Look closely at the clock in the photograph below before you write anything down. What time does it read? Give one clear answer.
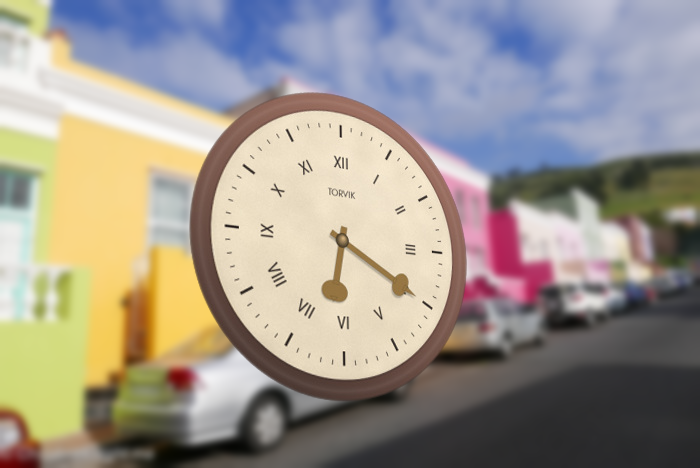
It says 6:20
